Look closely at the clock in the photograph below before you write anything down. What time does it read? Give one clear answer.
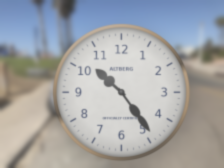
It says 10:24
